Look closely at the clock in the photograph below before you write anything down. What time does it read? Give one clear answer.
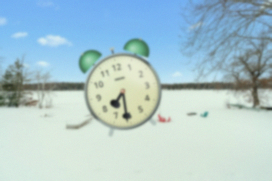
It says 7:31
